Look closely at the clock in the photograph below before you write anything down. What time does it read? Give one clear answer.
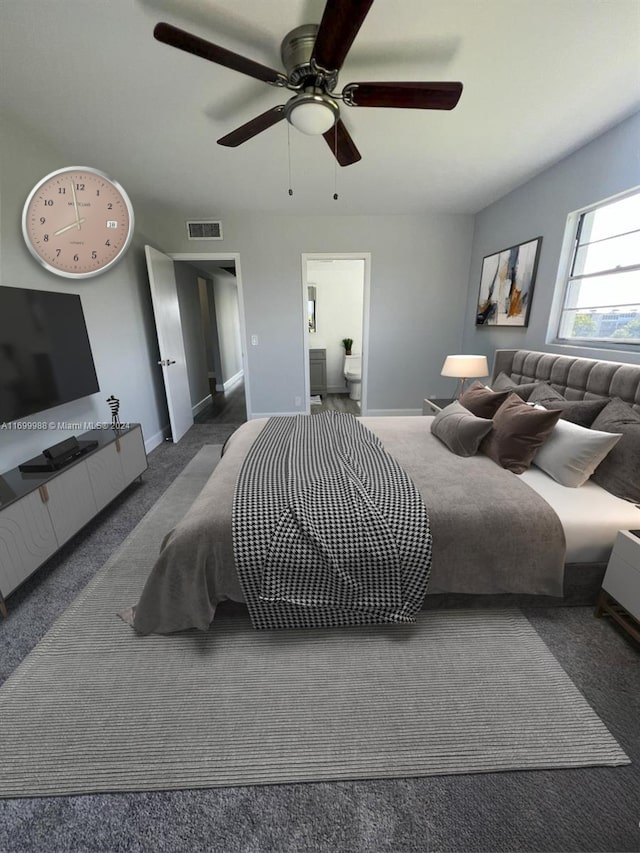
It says 7:58
